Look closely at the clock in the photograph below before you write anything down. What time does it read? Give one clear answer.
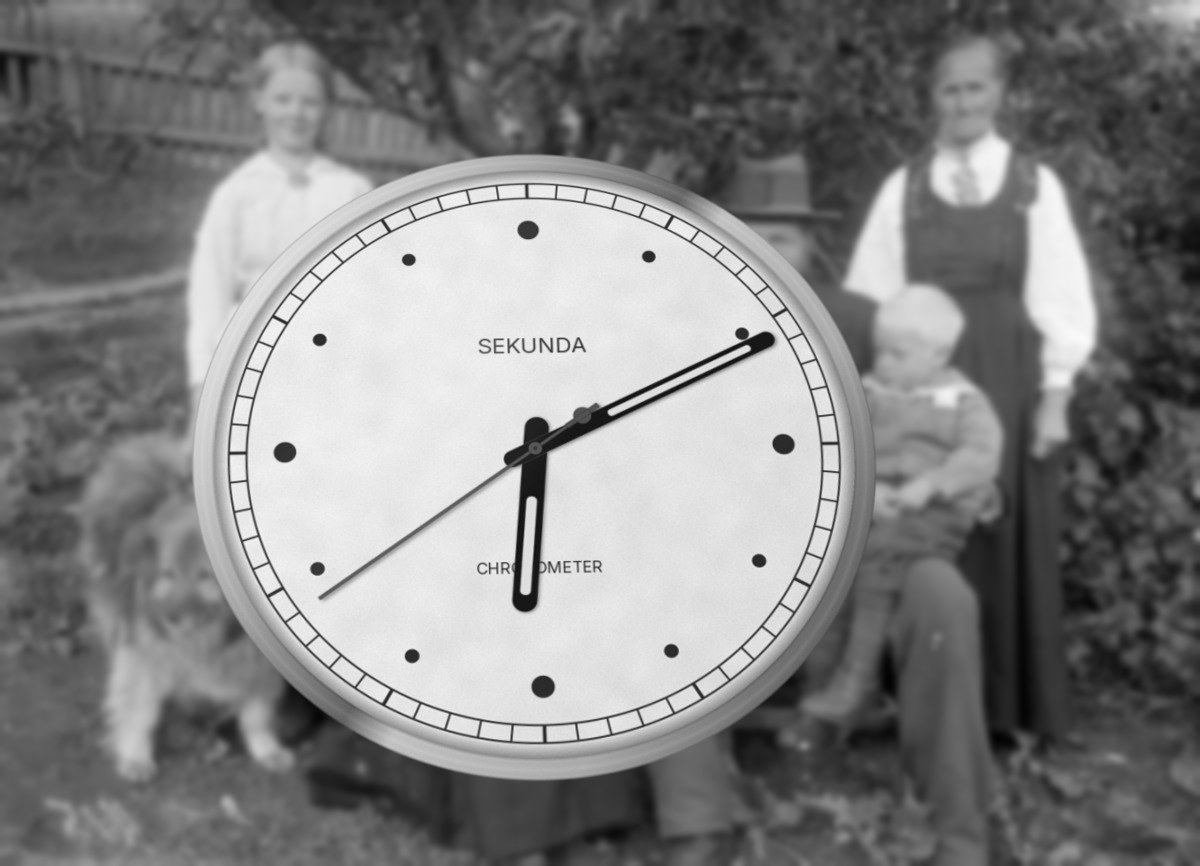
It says 6:10:39
